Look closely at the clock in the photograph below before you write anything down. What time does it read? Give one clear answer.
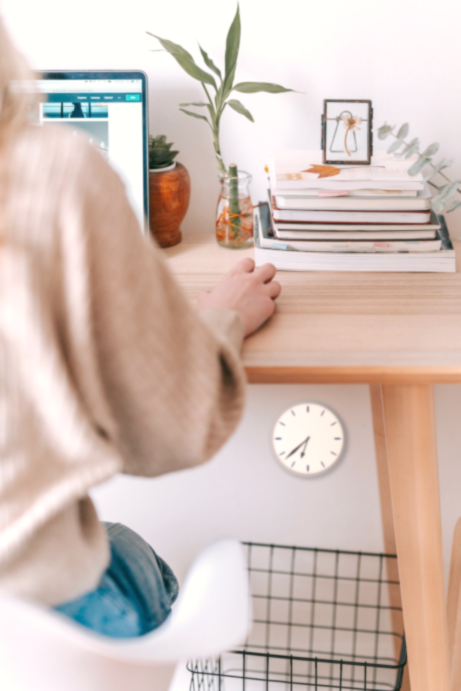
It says 6:38
